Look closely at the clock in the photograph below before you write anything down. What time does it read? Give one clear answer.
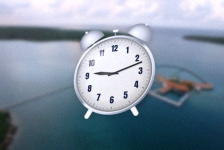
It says 9:12
